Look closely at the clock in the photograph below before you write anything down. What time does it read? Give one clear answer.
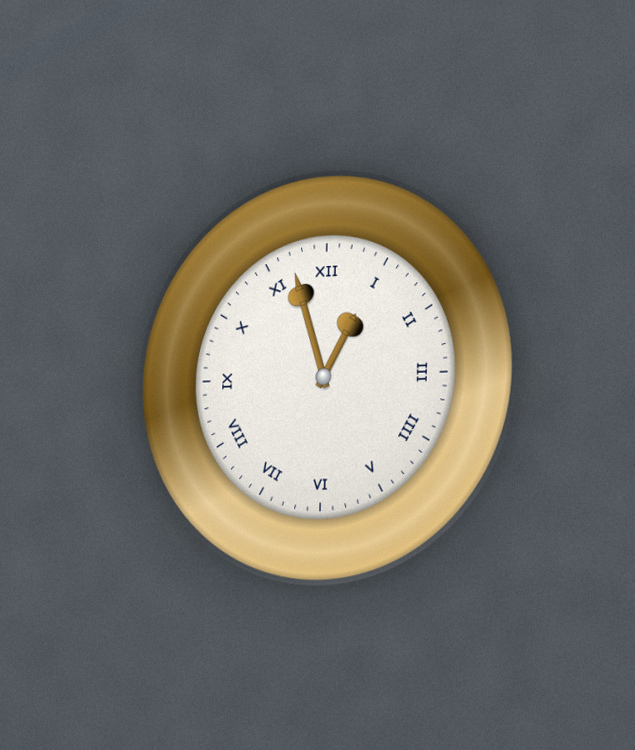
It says 12:57
